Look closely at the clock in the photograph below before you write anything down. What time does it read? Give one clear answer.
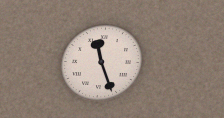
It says 11:26
